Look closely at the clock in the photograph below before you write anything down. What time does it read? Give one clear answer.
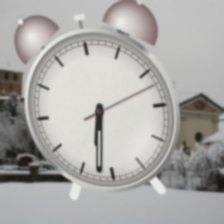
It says 6:32:12
